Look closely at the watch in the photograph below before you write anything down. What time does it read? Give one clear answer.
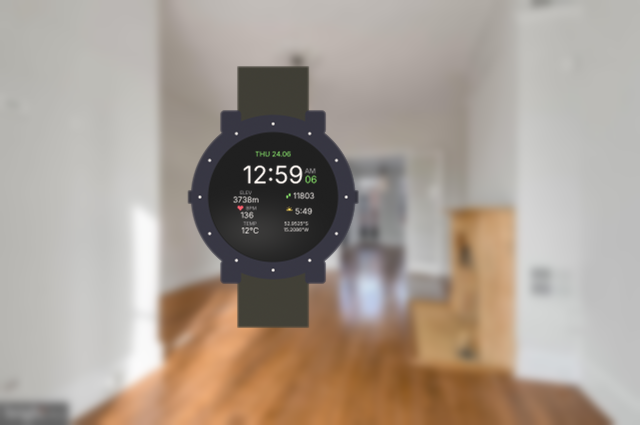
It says 12:59:06
